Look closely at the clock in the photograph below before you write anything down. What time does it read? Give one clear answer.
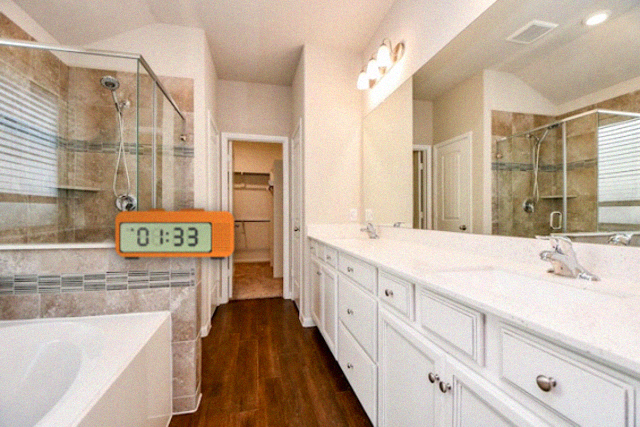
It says 1:33
